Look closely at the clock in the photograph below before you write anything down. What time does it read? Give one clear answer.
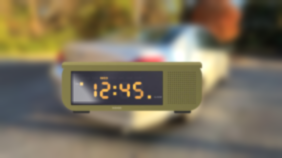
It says 12:45
